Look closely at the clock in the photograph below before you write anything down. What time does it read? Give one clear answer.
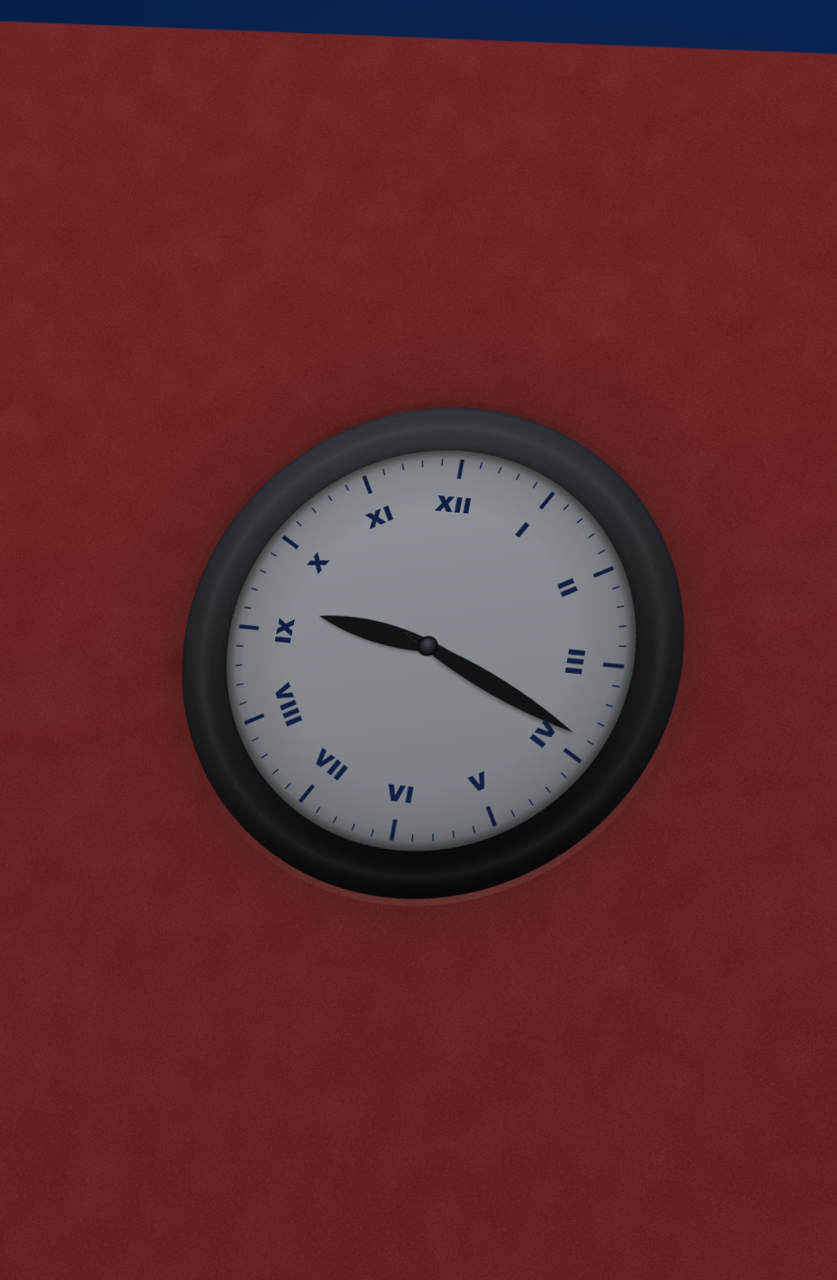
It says 9:19
